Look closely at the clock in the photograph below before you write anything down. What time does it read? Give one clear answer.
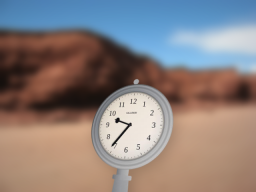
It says 9:36
